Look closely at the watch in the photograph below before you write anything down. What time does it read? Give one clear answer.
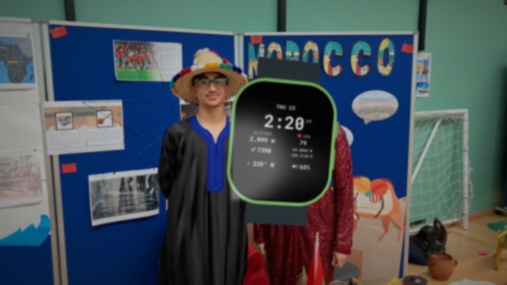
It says 2:20
